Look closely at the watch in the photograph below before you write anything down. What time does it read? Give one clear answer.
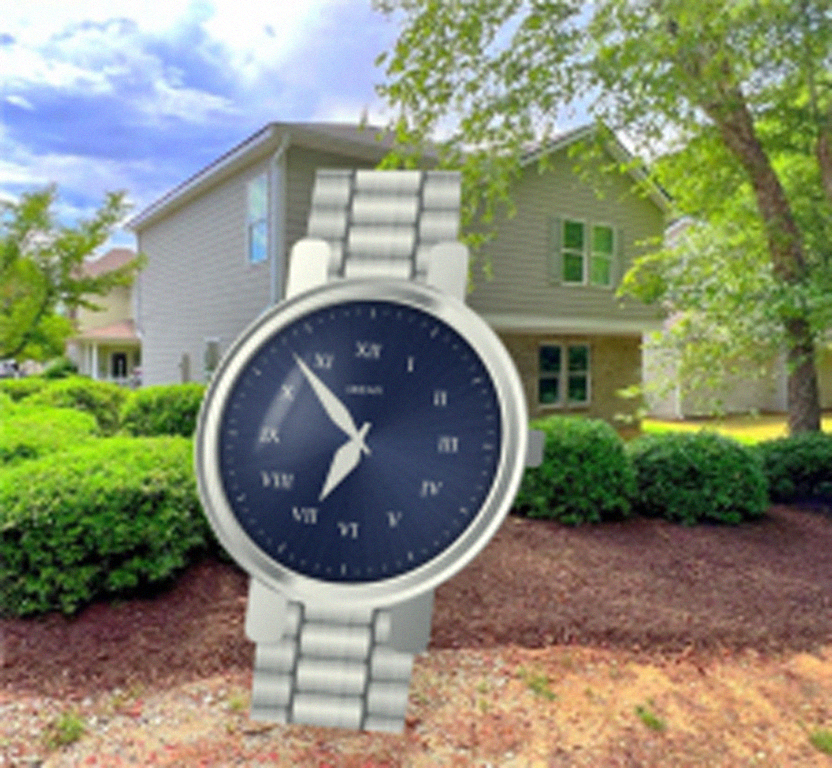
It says 6:53
